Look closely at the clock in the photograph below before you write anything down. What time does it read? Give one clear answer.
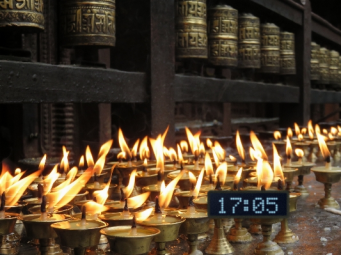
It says 17:05
